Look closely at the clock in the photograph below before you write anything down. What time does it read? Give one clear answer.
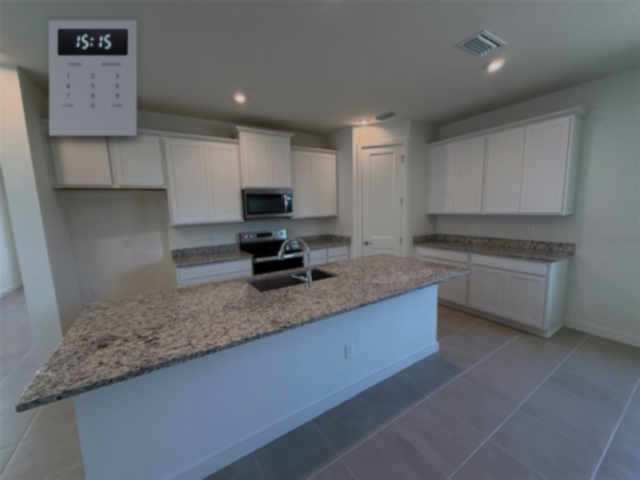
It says 15:15
